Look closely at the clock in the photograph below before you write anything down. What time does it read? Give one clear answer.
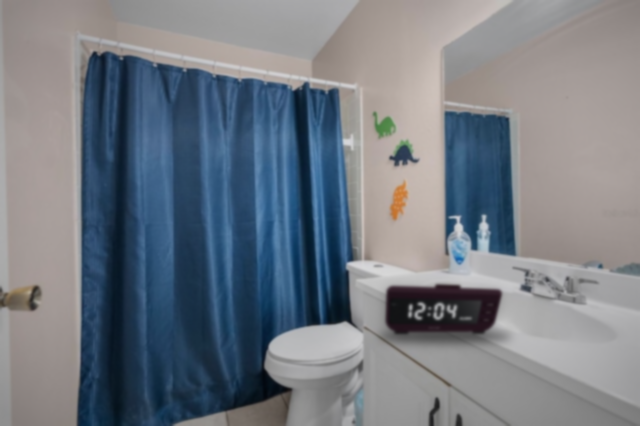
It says 12:04
